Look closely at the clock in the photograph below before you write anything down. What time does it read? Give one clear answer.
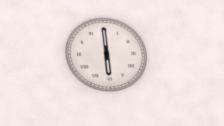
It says 6:00
